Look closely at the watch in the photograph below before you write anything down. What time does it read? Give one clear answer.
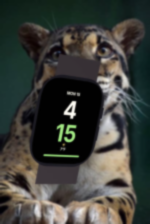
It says 4:15
